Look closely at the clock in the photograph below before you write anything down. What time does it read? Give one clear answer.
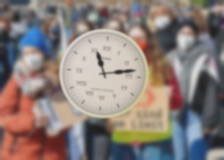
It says 11:13
